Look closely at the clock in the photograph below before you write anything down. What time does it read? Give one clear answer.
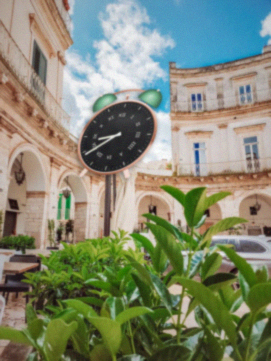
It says 8:39
